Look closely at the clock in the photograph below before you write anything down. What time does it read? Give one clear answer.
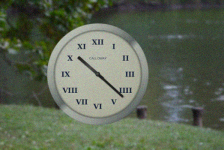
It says 10:22
